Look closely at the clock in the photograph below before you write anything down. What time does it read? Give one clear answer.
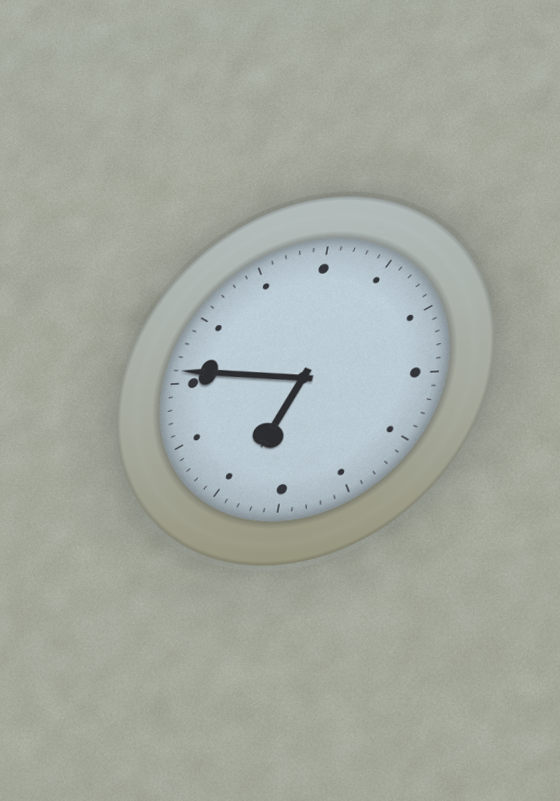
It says 6:46
